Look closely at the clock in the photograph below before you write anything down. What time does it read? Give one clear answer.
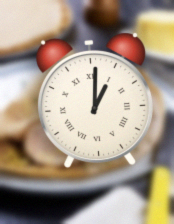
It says 1:01
